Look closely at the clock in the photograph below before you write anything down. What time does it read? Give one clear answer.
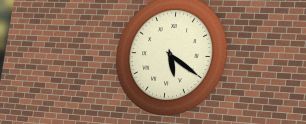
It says 5:20
